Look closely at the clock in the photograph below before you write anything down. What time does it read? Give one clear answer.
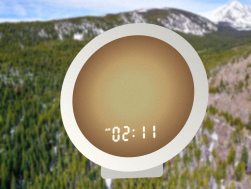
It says 2:11
